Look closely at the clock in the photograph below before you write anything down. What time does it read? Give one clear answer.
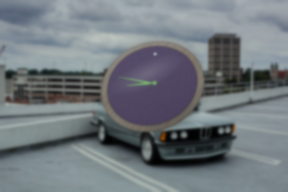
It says 8:47
